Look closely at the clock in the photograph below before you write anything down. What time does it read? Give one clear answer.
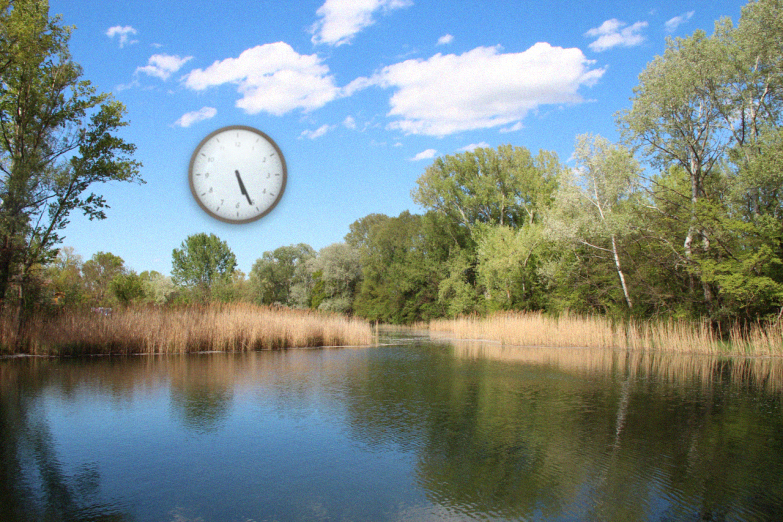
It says 5:26
